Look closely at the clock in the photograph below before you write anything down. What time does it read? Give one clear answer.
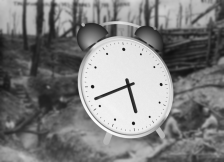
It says 5:42
